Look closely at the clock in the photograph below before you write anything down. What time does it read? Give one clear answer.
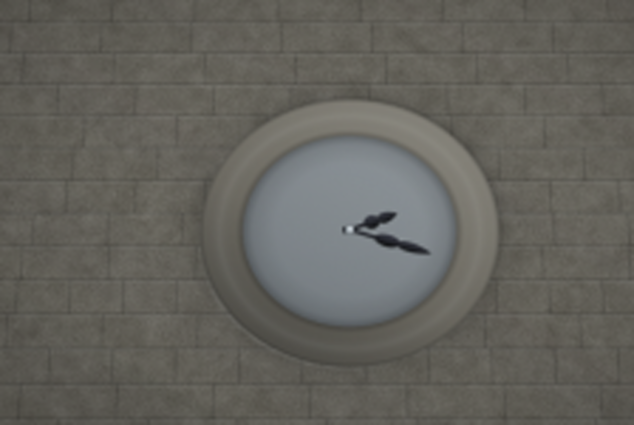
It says 2:18
